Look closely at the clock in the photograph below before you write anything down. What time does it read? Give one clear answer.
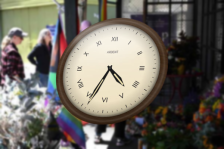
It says 4:34
